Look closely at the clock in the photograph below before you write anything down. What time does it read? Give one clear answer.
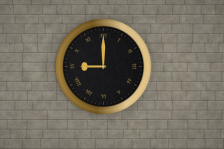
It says 9:00
